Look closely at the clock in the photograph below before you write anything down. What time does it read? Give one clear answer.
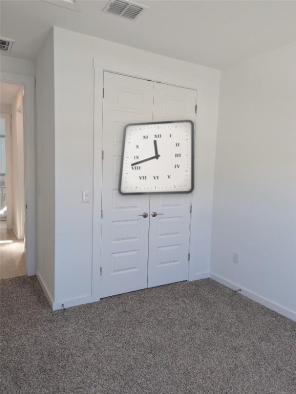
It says 11:42
